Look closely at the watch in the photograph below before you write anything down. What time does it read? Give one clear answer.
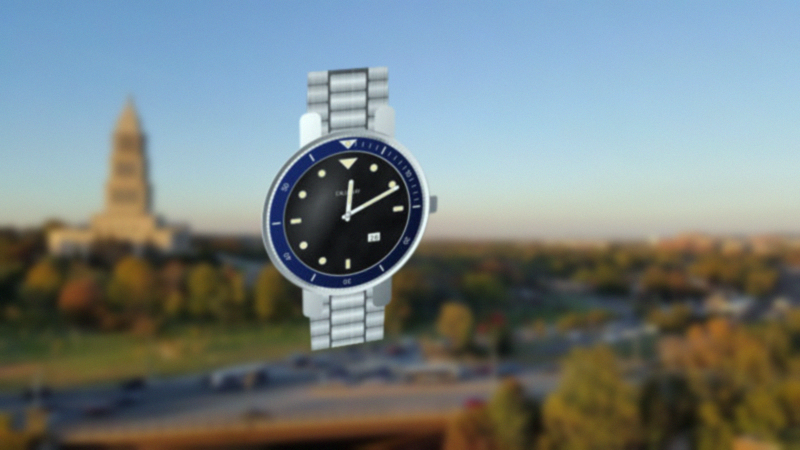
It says 12:11
